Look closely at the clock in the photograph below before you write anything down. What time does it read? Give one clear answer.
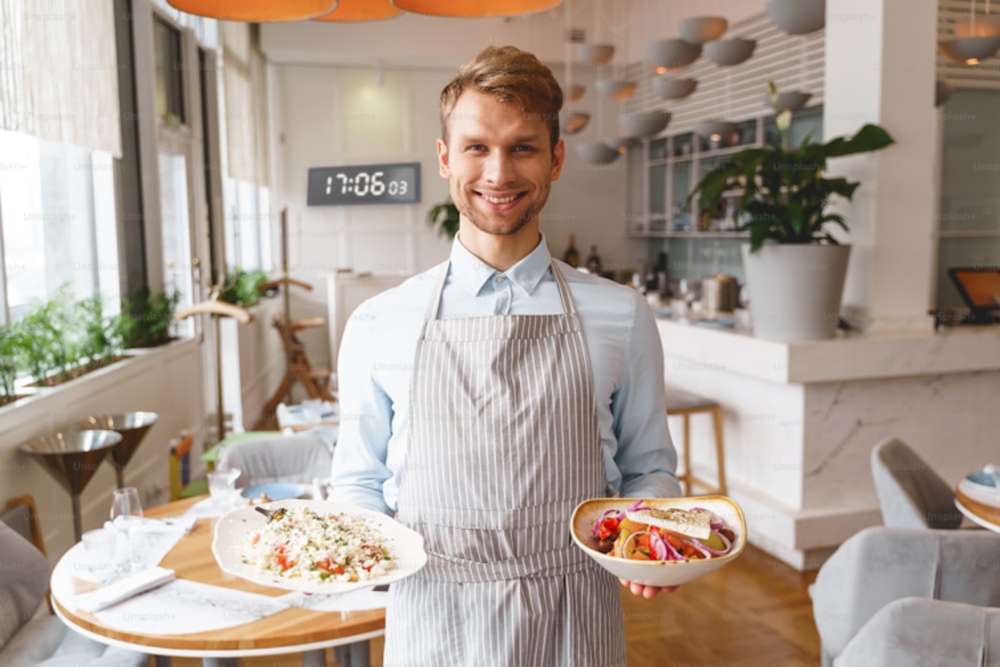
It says 17:06:03
